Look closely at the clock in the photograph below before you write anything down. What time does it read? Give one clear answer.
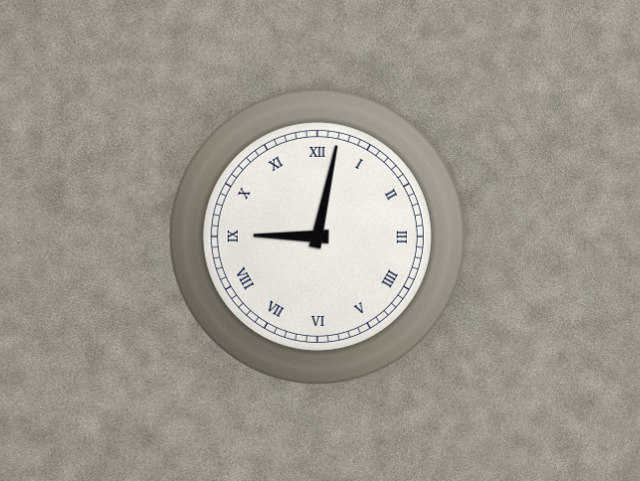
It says 9:02
